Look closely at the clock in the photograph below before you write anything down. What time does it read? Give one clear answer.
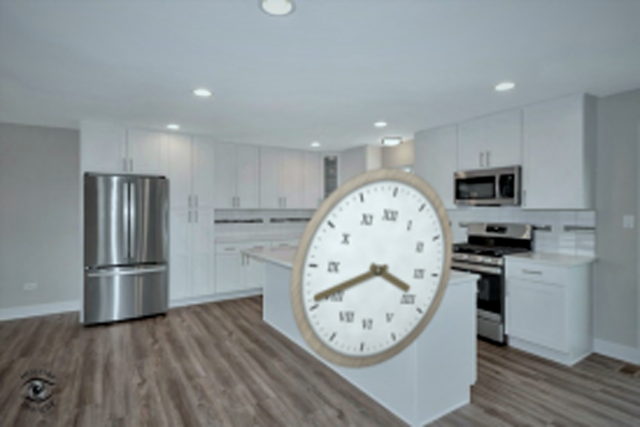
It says 3:41
